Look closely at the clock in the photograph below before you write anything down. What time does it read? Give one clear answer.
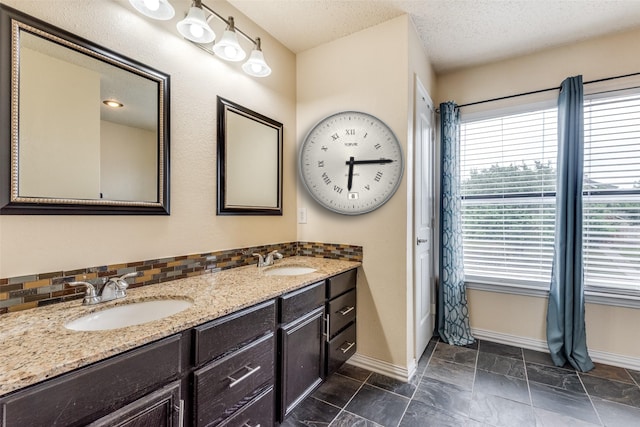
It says 6:15
